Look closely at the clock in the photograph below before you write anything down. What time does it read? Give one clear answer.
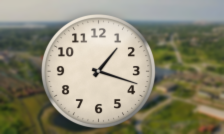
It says 1:18
